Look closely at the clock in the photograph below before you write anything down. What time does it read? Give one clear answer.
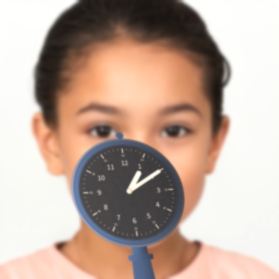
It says 1:10
